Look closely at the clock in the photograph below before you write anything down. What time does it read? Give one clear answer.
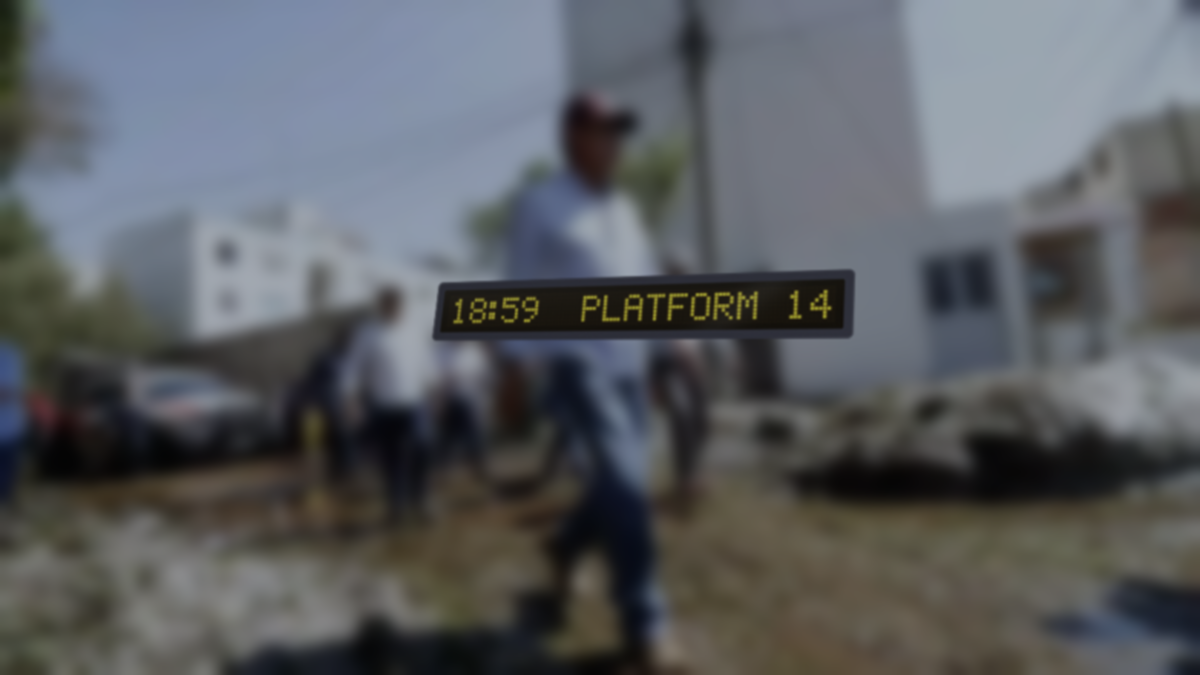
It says 18:59
